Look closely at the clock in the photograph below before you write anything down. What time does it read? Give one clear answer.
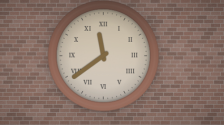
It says 11:39
